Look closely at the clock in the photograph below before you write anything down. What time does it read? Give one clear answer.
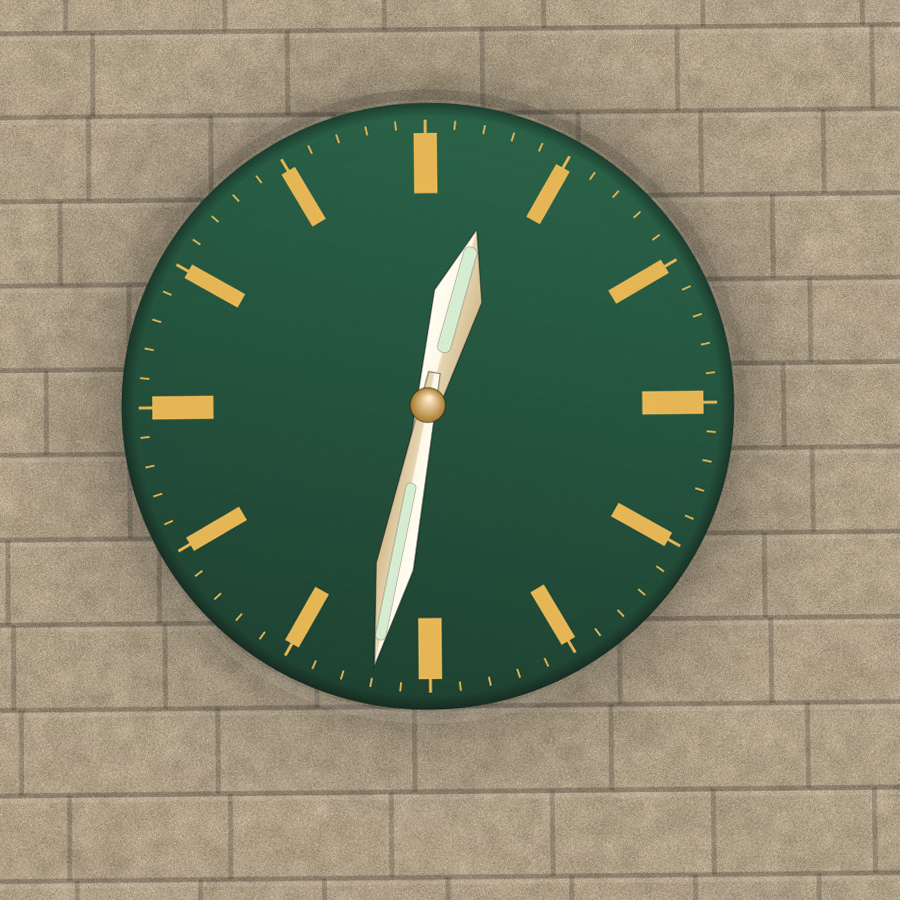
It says 12:32
